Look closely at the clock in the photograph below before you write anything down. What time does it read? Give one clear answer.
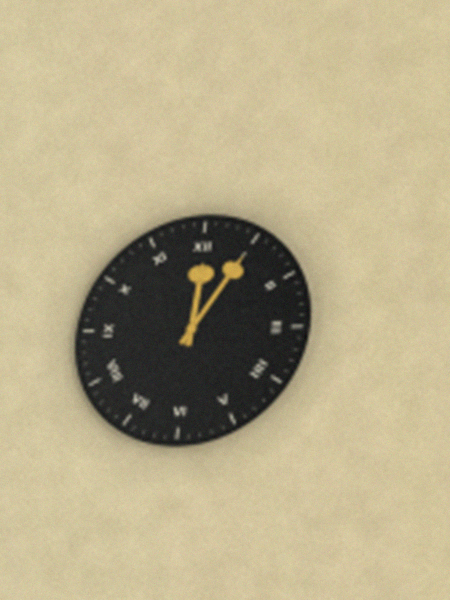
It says 12:05
